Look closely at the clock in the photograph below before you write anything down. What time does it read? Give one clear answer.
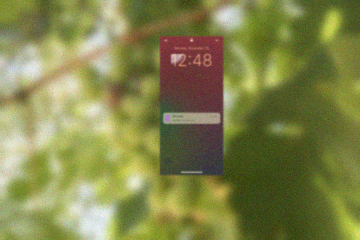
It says 12:48
